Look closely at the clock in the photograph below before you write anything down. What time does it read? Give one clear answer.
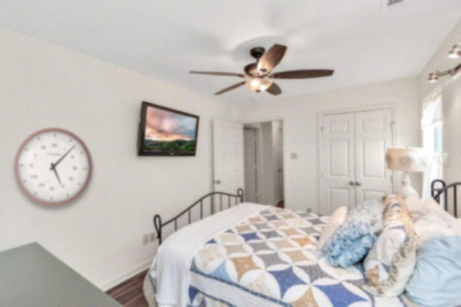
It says 5:07
